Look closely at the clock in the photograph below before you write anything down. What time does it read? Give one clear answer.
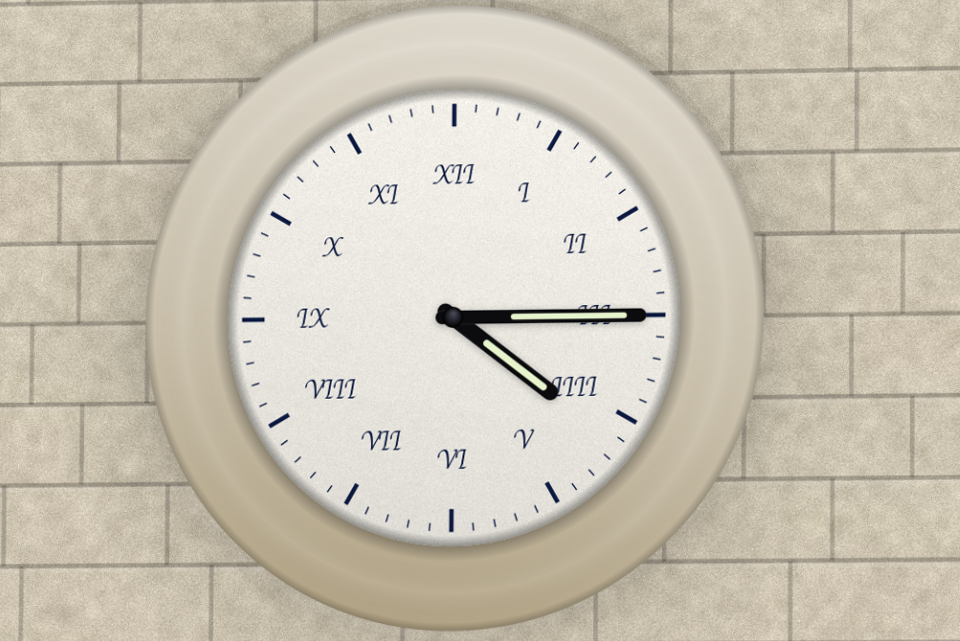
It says 4:15
